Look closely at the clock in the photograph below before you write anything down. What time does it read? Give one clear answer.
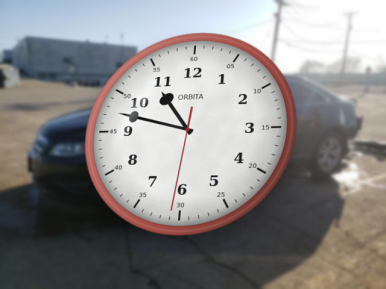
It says 10:47:31
